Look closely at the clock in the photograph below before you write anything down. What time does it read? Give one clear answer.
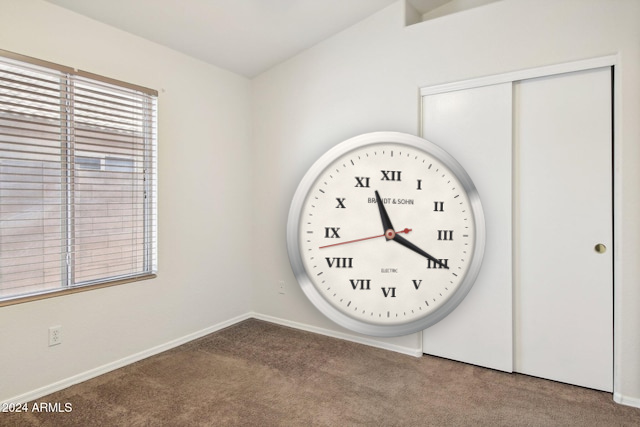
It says 11:19:43
